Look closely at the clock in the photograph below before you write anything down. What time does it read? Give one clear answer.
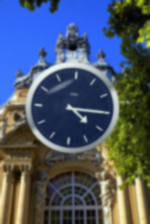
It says 4:15
